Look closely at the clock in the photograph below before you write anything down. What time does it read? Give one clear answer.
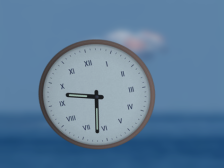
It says 9:32
